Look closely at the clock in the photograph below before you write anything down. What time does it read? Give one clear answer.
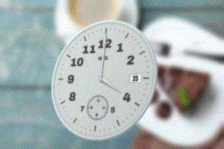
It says 4:00
